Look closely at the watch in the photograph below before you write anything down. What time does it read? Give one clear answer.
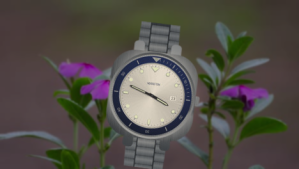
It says 3:48
